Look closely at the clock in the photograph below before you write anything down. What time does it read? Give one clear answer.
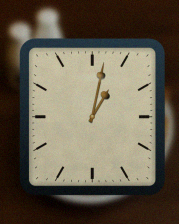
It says 1:02
